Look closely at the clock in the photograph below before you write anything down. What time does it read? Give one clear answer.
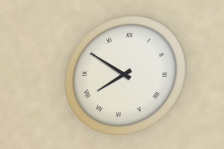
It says 7:50
